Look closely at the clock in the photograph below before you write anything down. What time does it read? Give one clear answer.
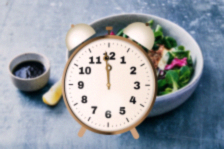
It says 11:59
